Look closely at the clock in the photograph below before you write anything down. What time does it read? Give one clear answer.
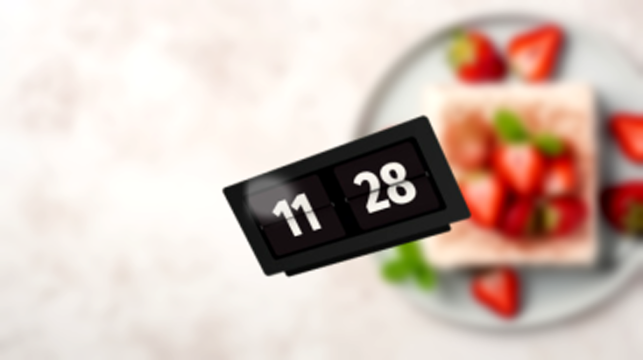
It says 11:28
